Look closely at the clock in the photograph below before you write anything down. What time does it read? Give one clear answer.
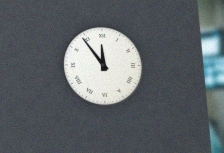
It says 11:54
